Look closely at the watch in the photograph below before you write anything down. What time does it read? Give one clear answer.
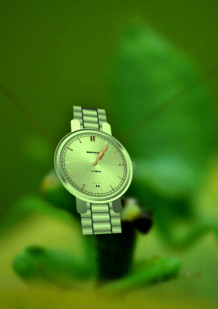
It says 1:06
